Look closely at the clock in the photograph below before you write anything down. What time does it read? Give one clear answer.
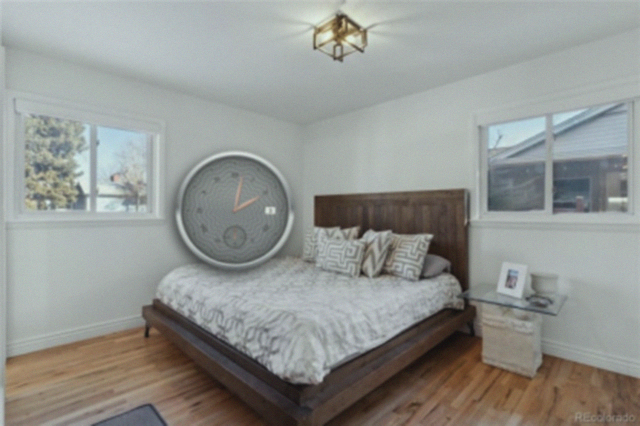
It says 2:02
